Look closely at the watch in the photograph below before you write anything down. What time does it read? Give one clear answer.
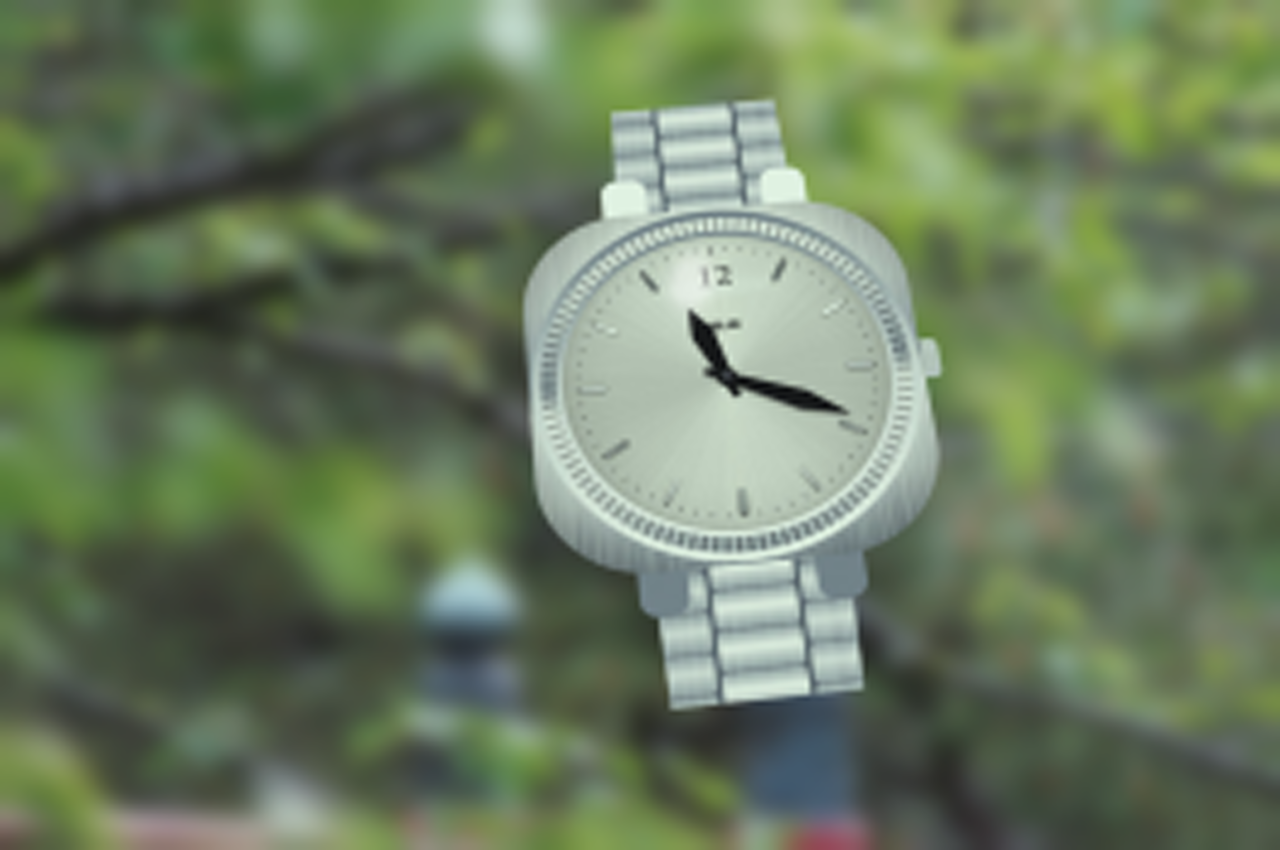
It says 11:19
